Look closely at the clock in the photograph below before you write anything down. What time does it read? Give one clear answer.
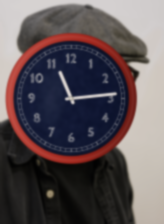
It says 11:14
